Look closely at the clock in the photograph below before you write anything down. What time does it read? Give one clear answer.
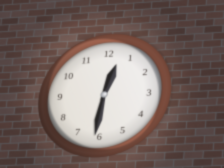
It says 12:31
